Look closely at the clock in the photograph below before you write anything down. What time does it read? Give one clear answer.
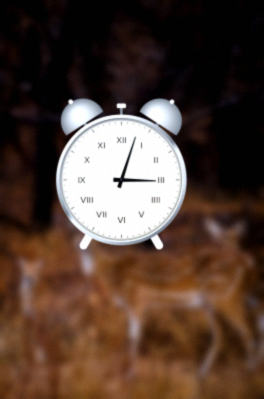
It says 3:03
